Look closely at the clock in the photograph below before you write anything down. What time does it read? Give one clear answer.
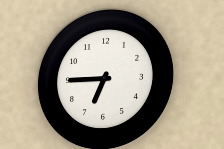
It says 6:45
